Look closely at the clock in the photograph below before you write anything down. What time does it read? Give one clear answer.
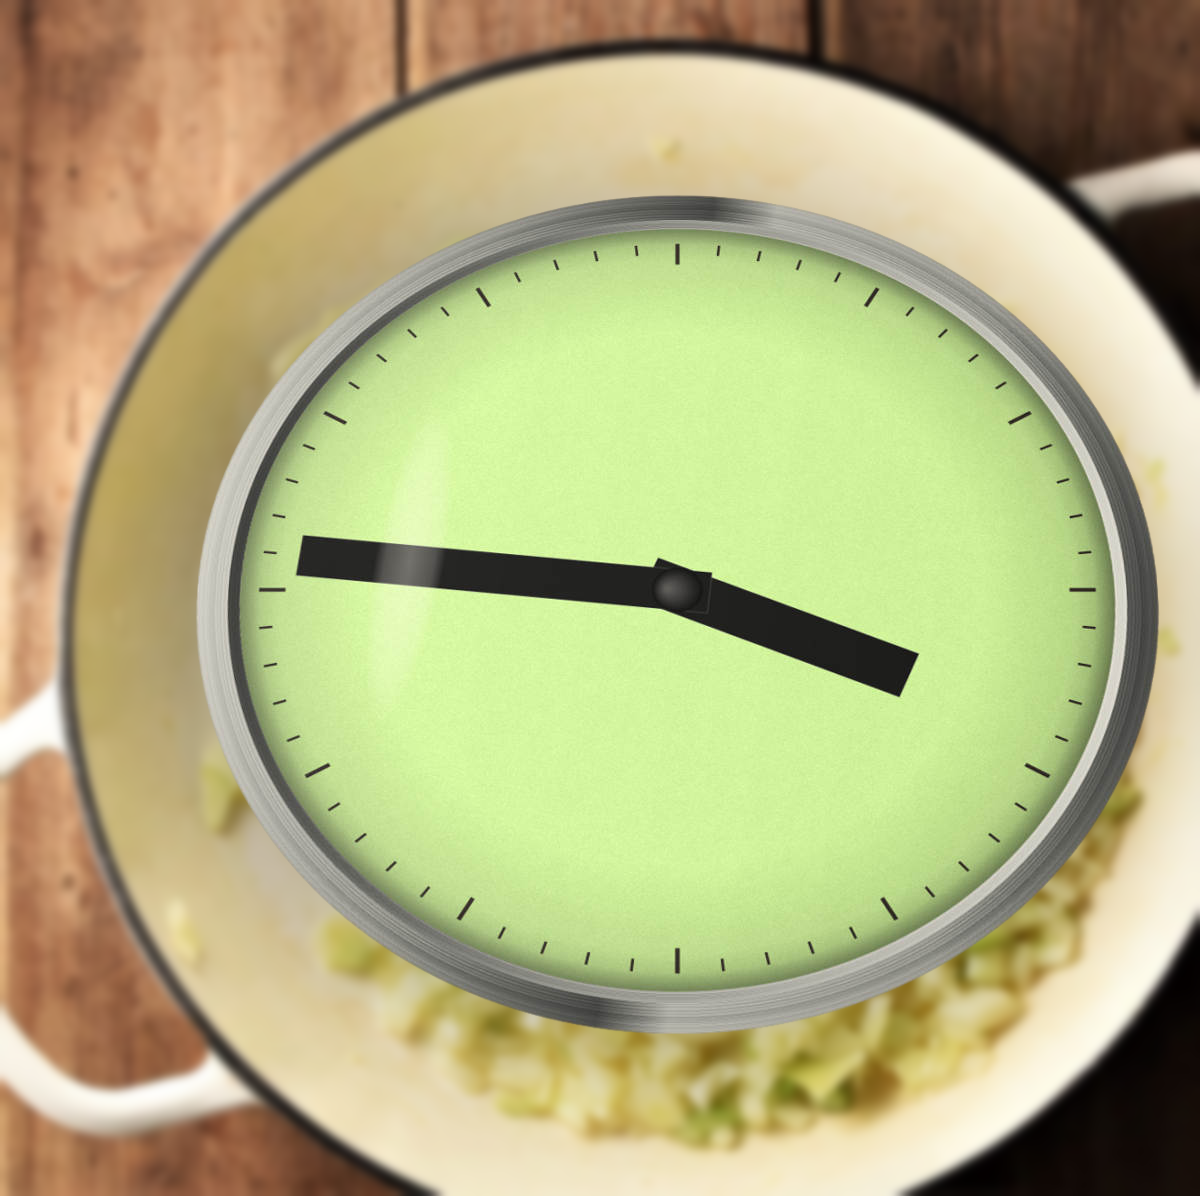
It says 3:46
